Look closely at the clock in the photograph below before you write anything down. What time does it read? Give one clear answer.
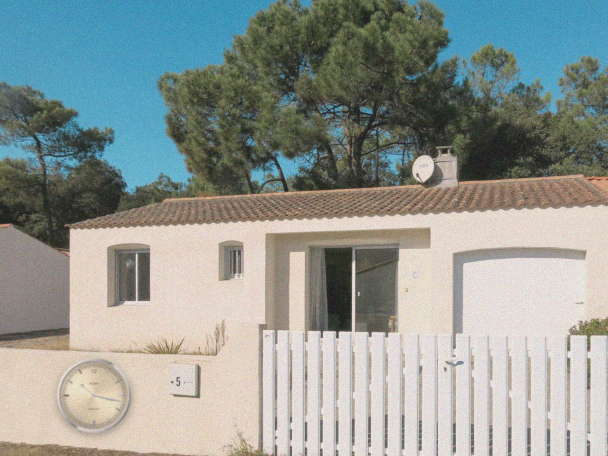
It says 10:17
